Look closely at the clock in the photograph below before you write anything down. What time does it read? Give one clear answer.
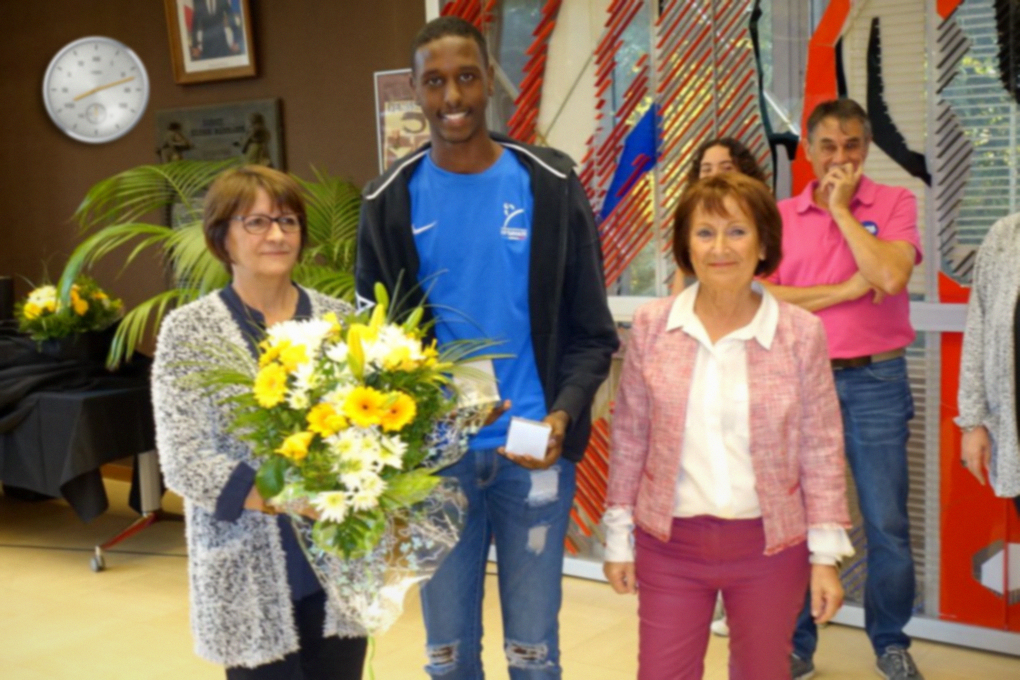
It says 8:12
